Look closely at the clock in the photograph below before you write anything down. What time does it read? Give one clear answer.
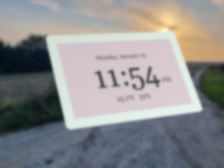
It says 11:54
